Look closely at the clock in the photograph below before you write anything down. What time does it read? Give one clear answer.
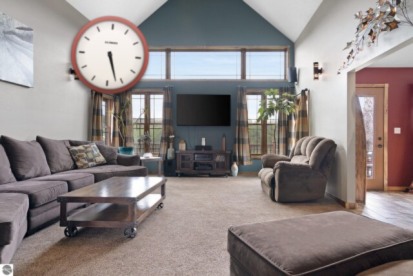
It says 5:27
